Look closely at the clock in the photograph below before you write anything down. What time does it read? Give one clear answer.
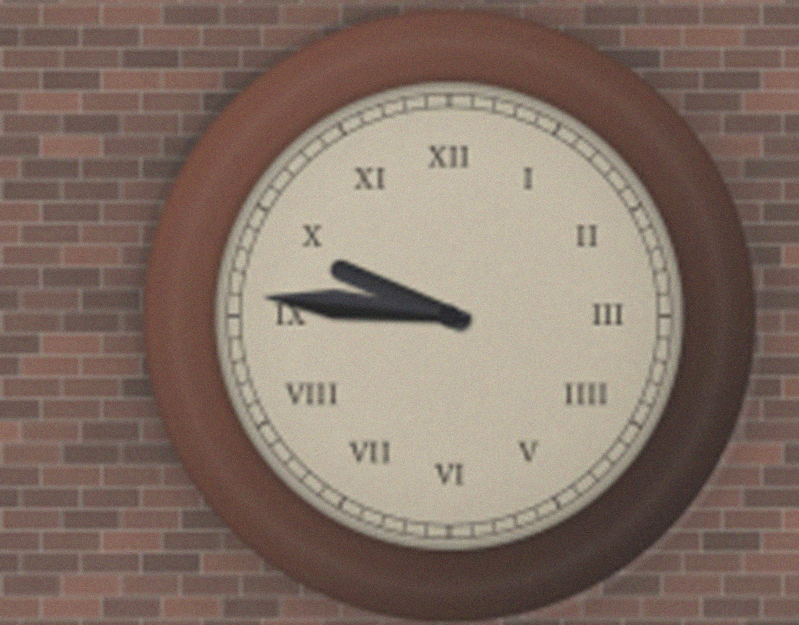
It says 9:46
